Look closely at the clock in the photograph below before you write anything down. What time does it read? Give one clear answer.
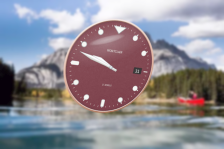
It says 9:48
